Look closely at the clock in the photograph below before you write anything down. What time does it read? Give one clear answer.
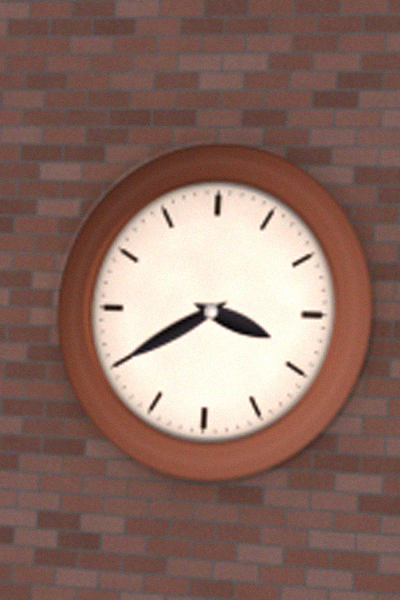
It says 3:40
